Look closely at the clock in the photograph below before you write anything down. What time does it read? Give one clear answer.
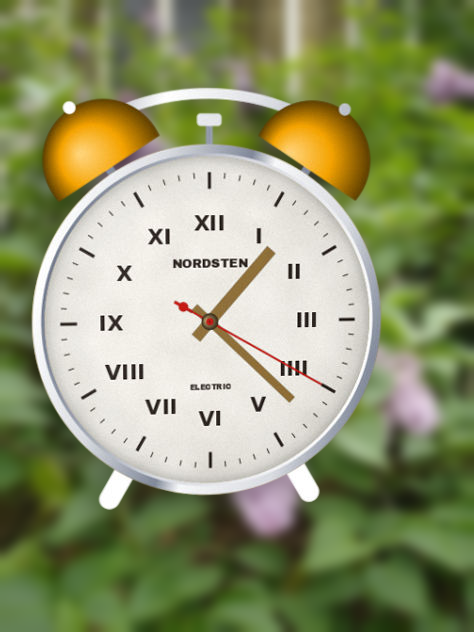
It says 1:22:20
